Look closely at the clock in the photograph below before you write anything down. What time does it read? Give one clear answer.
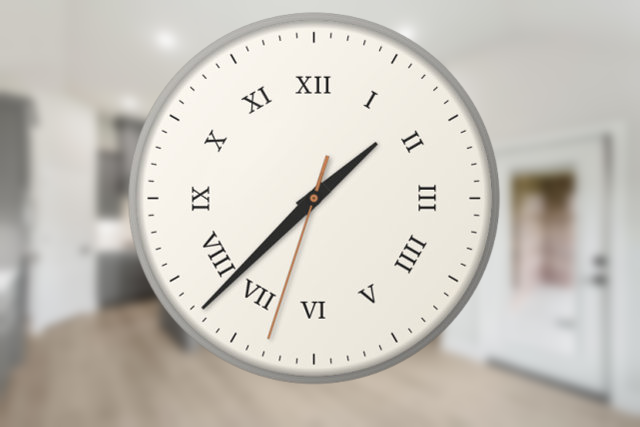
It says 1:37:33
